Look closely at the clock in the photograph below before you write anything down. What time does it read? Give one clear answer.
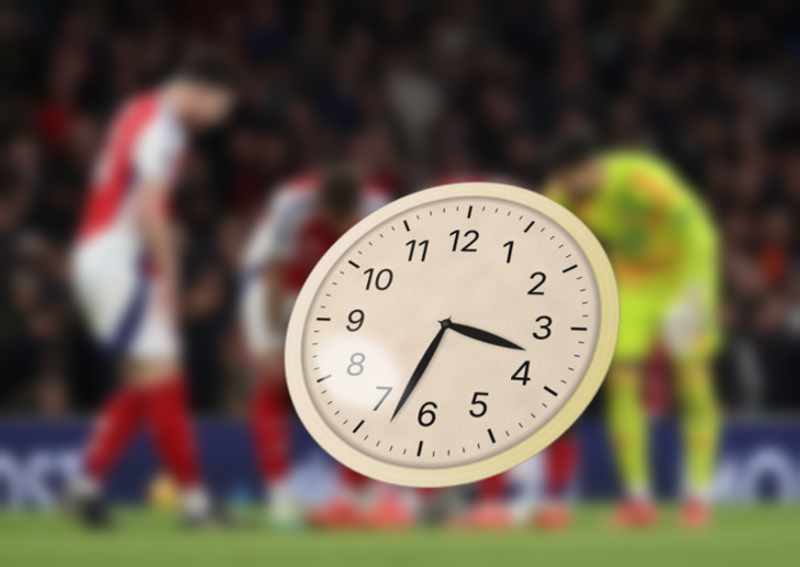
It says 3:33
